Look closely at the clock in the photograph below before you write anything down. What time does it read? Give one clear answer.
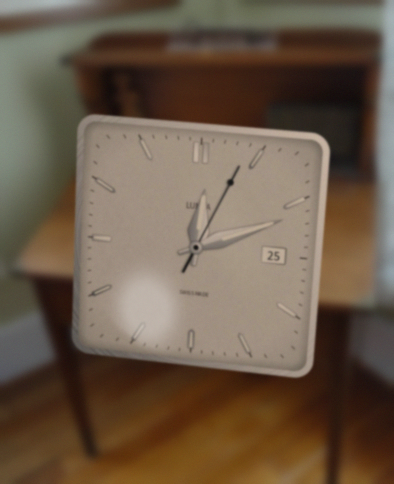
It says 12:11:04
